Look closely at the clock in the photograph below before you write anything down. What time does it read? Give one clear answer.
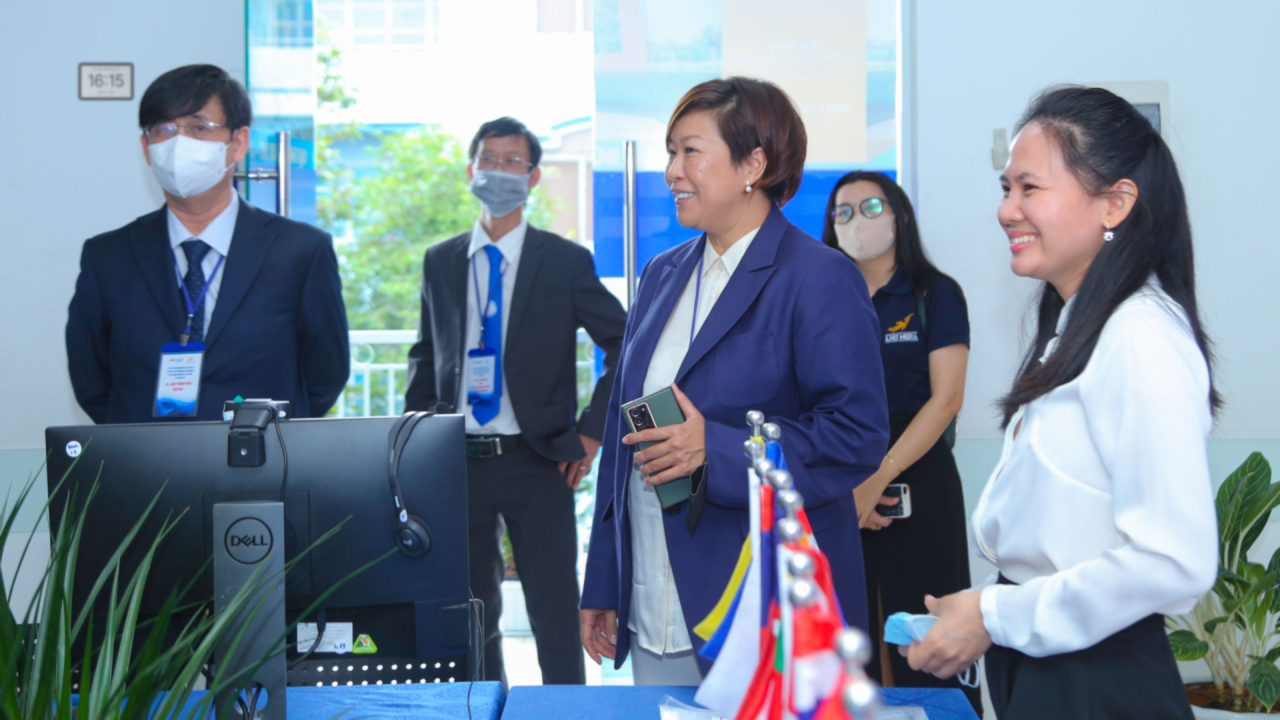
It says 16:15
